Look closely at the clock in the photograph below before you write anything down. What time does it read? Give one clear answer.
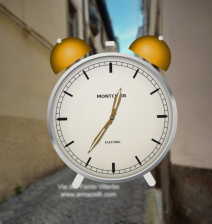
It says 12:36
